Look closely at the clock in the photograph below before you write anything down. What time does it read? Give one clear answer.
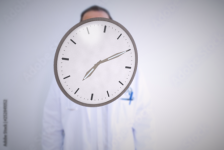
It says 7:10
